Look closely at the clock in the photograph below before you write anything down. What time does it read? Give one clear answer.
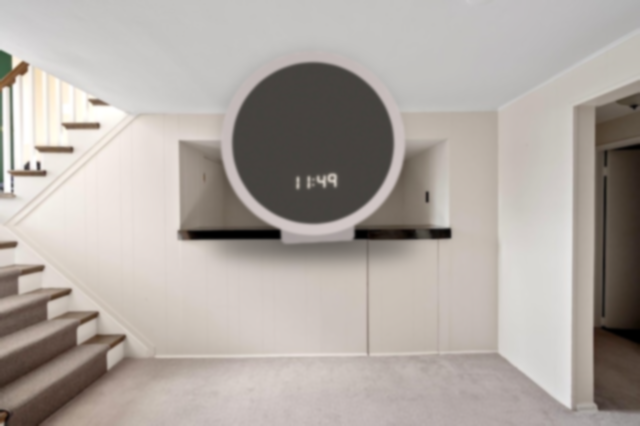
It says 11:49
